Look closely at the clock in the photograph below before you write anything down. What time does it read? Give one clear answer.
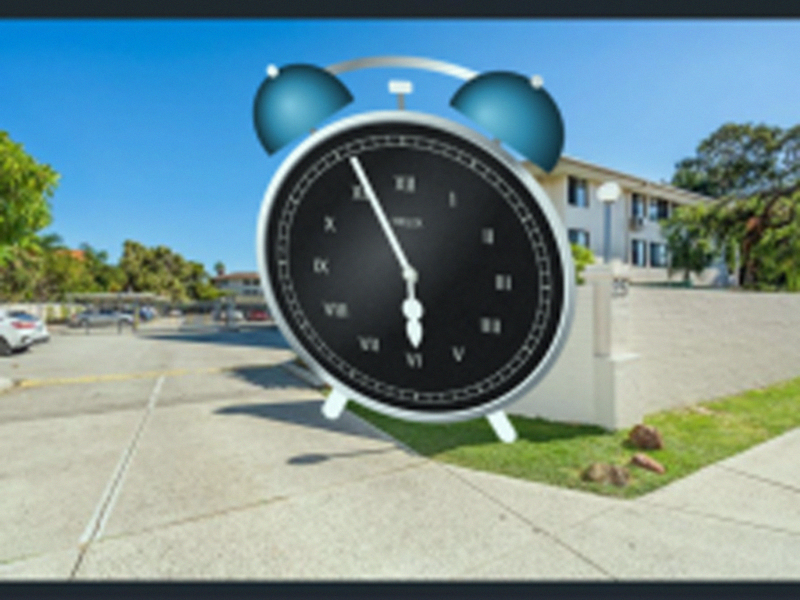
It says 5:56
